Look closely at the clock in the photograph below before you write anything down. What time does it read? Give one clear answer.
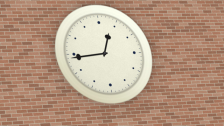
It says 12:44
